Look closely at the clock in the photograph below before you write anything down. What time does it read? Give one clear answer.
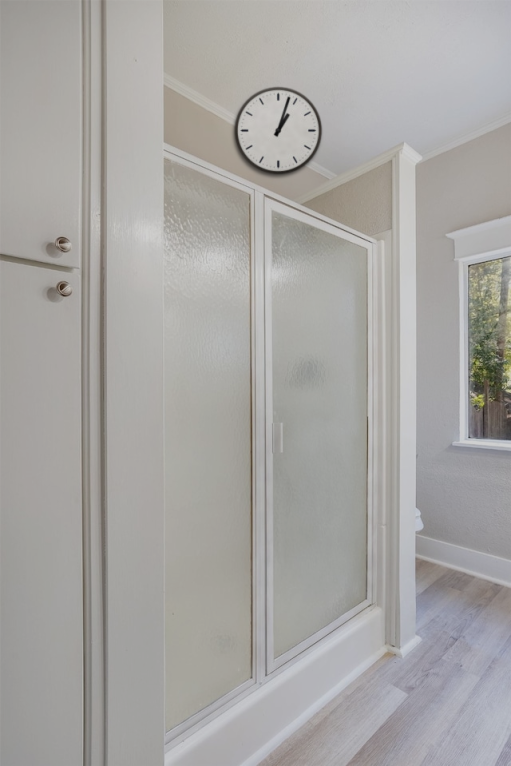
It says 1:03
